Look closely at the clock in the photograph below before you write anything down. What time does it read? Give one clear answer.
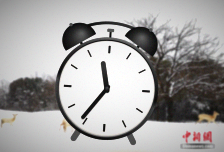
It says 11:36
